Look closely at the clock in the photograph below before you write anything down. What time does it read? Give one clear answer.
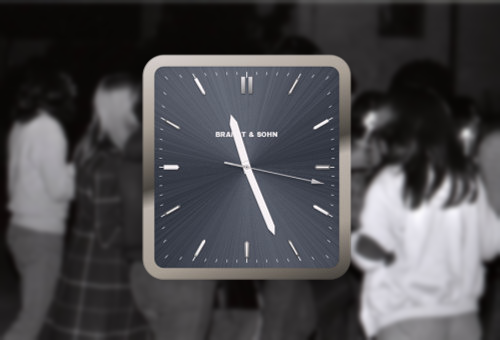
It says 11:26:17
